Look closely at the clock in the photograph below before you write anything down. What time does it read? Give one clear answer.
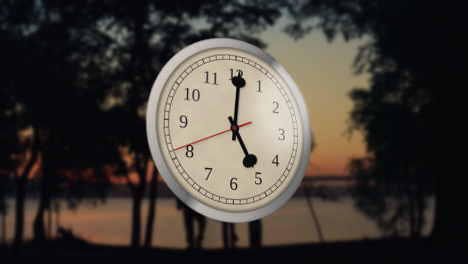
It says 5:00:41
